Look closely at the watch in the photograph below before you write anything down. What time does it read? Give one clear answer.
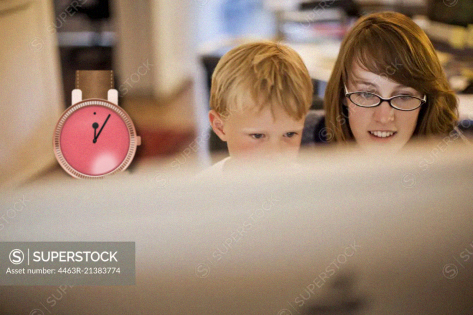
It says 12:05
